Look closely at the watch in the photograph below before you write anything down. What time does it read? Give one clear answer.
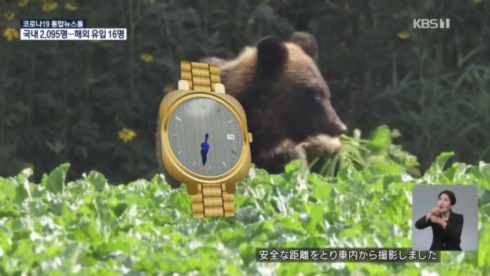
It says 6:32
